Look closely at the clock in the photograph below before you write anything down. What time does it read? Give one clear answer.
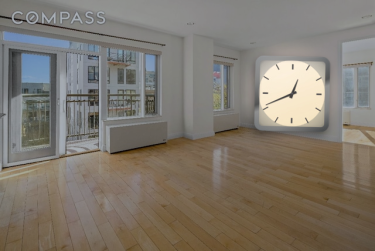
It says 12:41
